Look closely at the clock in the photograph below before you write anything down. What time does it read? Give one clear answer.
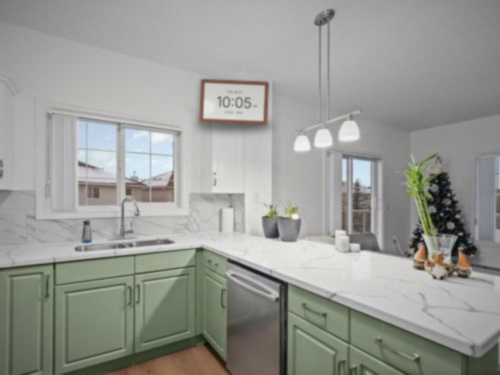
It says 10:05
